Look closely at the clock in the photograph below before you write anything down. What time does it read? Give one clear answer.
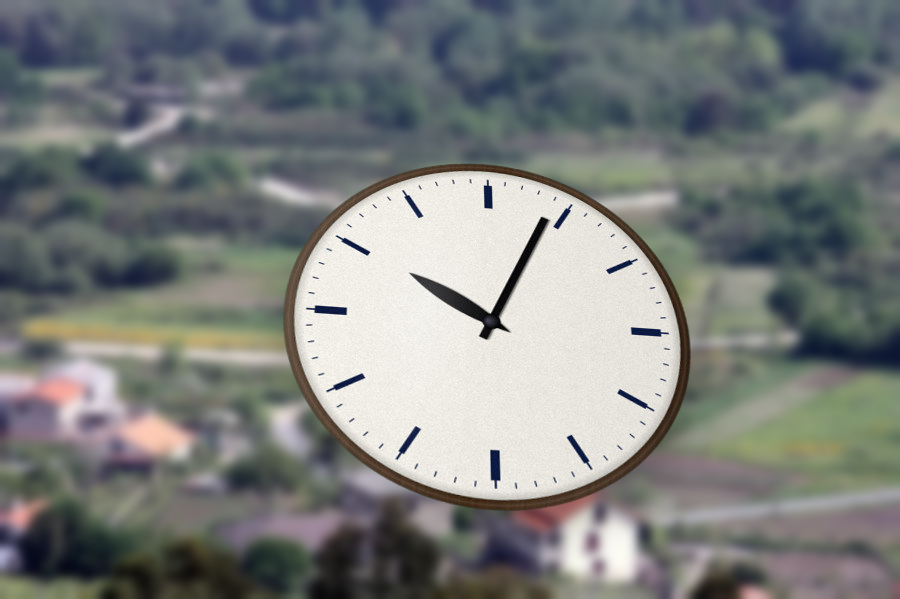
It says 10:04
